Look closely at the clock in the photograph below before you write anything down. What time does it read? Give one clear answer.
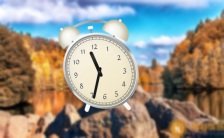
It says 11:34
